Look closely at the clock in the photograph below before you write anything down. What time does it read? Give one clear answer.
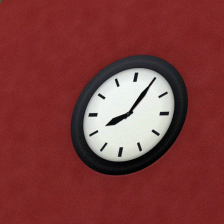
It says 8:05
